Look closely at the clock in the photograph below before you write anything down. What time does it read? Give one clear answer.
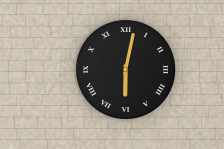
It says 6:02
